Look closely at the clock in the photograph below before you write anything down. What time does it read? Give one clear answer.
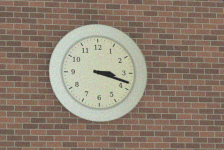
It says 3:18
